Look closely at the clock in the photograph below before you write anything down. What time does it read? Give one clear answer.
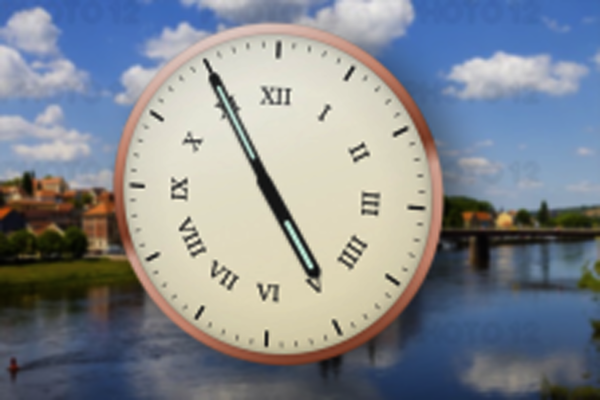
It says 4:55
